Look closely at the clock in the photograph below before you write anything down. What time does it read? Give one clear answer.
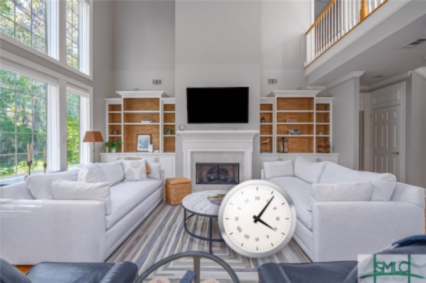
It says 4:06
